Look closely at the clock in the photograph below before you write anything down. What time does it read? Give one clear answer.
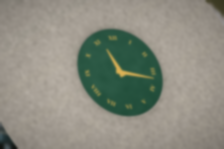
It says 11:17
